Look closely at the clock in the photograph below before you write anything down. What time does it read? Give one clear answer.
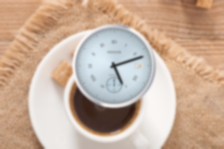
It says 5:12
